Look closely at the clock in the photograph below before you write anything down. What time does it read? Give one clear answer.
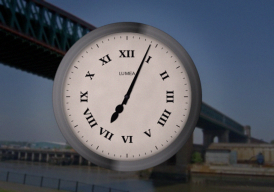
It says 7:04
